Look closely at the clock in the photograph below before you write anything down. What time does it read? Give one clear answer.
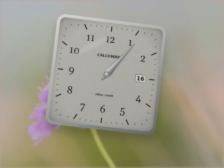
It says 1:06
